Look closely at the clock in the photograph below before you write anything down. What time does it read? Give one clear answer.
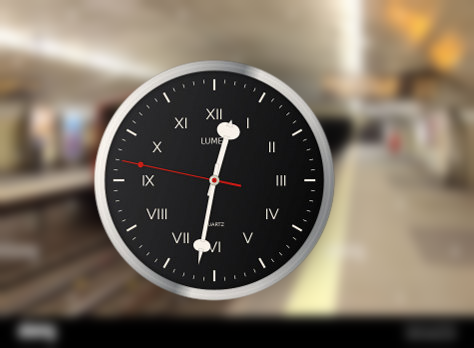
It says 12:31:47
